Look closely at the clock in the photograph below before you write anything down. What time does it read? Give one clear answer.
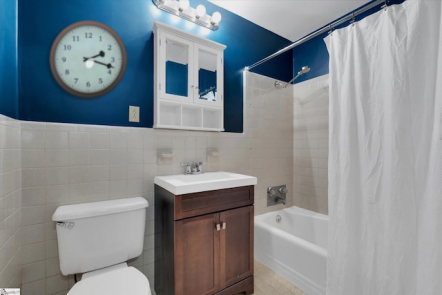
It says 2:18
